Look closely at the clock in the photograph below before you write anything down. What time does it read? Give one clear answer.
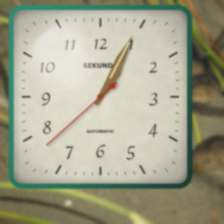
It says 1:04:38
